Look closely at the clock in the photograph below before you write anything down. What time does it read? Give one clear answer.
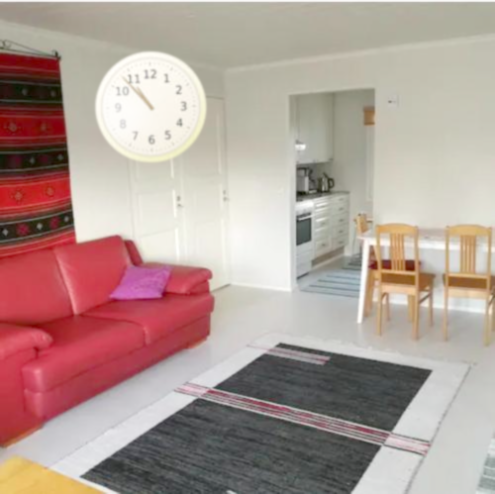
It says 10:53
